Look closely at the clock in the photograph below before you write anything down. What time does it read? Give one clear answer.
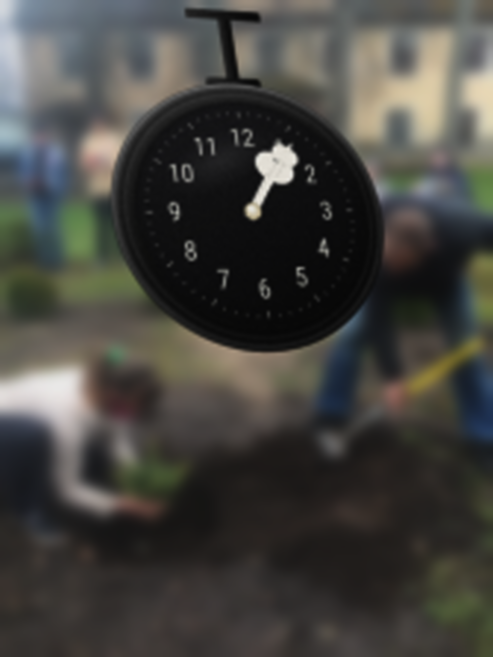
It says 1:06
